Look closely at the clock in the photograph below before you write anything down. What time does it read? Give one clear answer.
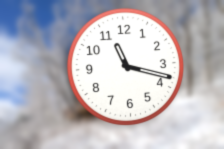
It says 11:18
